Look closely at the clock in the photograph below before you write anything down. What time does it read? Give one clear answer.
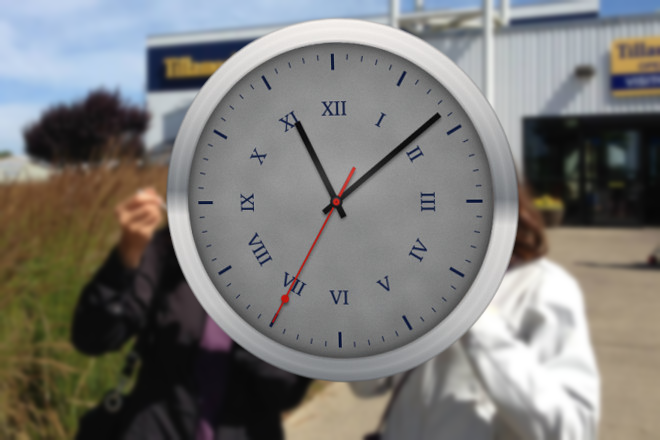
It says 11:08:35
